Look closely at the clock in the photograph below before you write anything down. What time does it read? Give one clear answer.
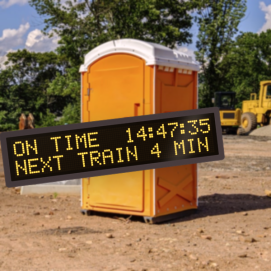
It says 14:47:35
